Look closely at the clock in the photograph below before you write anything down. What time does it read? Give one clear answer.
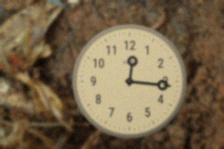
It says 12:16
